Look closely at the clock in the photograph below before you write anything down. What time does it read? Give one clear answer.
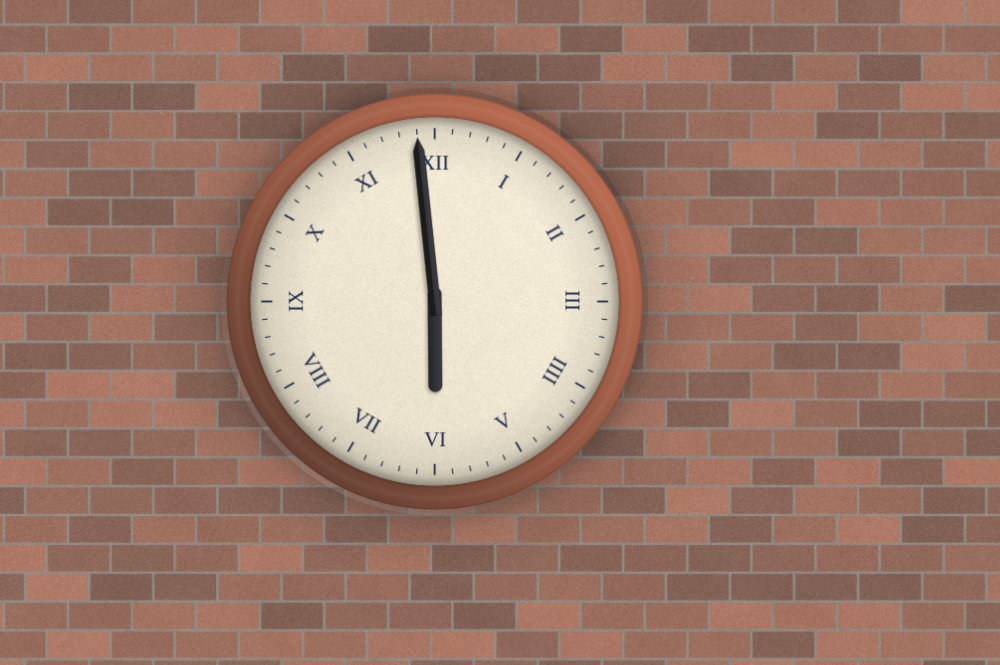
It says 5:59
